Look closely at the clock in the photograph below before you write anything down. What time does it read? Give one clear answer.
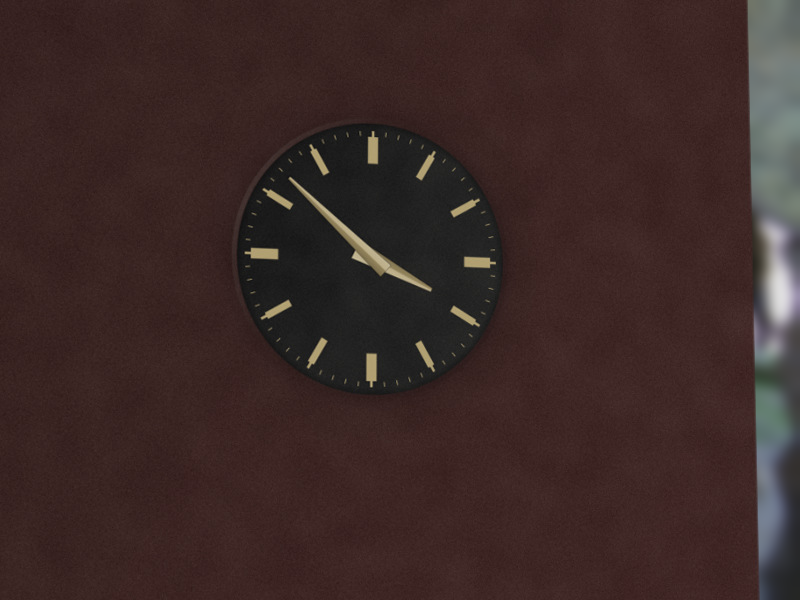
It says 3:52
